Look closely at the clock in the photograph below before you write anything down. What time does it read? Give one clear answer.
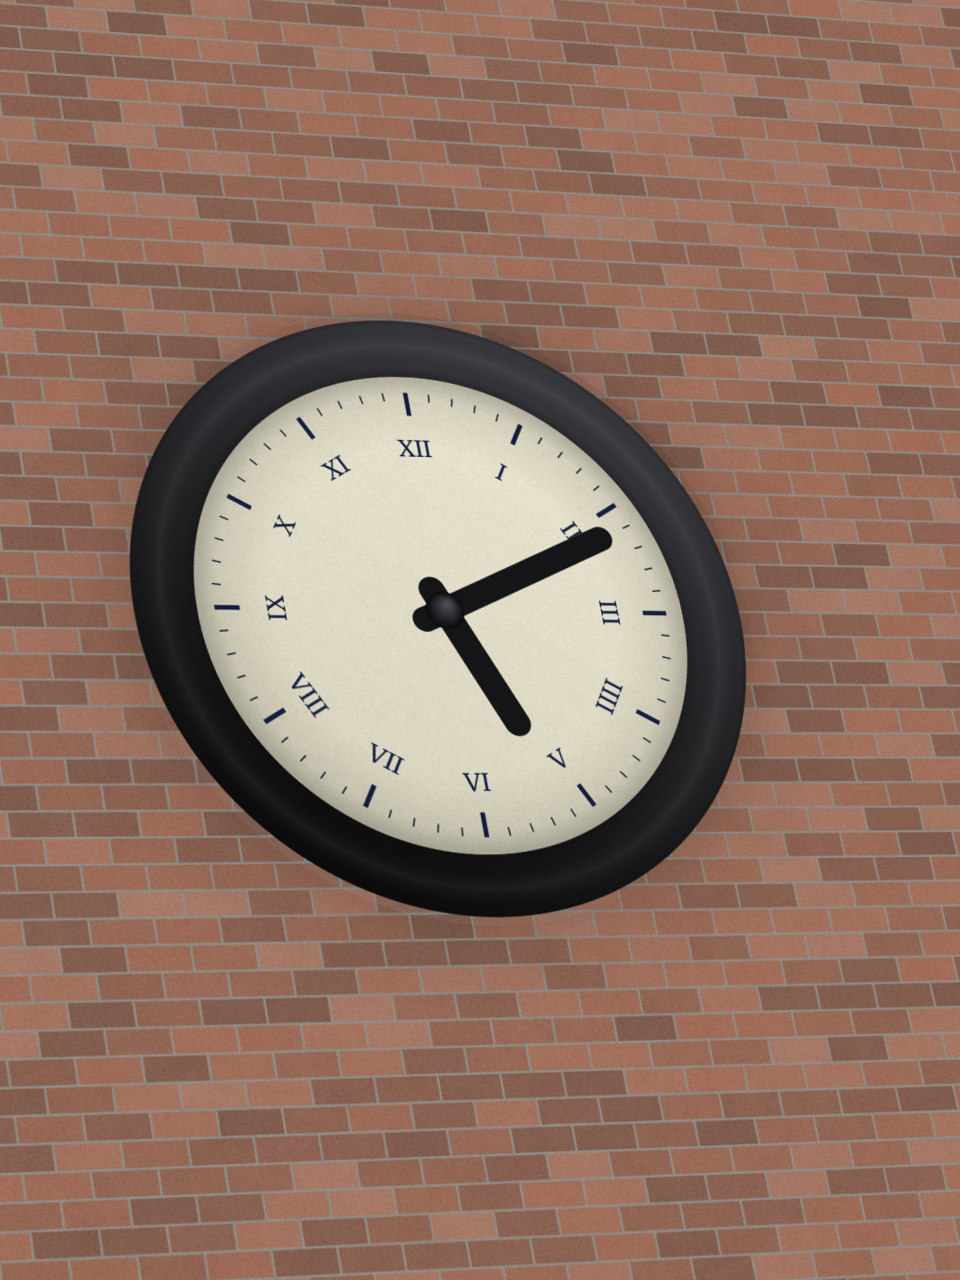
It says 5:11
